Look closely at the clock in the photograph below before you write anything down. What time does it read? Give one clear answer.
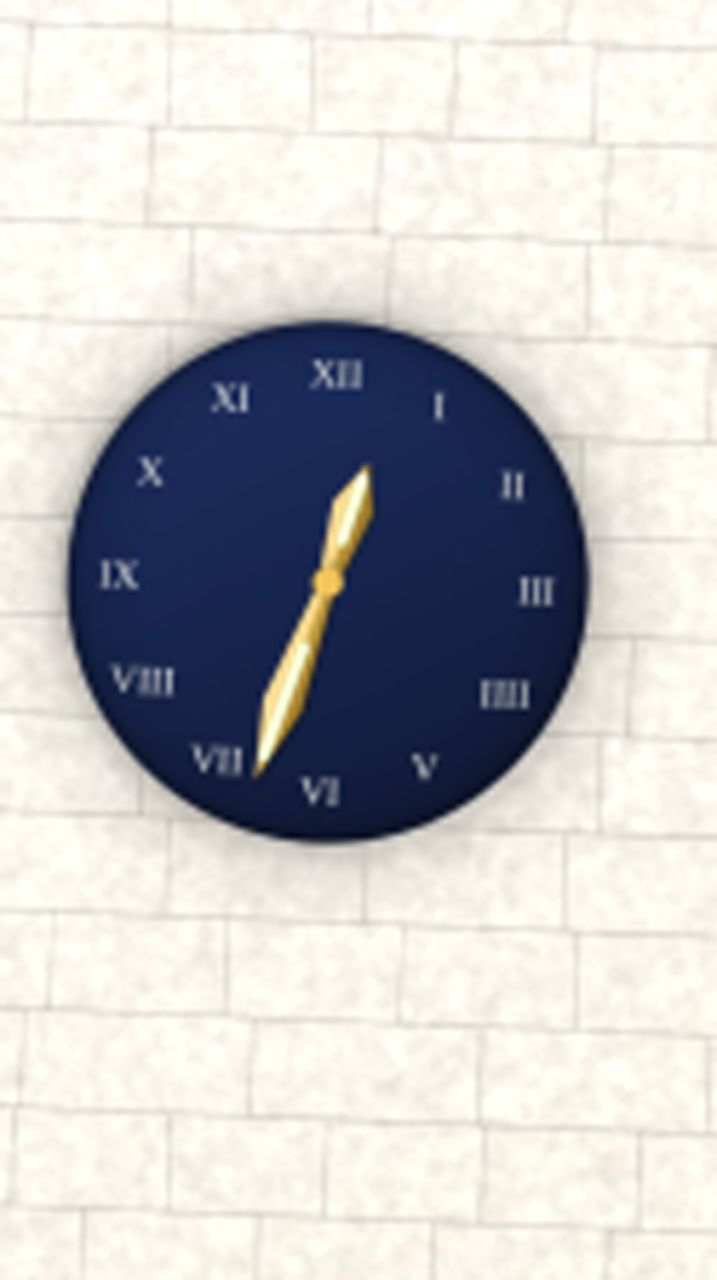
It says 12:33
